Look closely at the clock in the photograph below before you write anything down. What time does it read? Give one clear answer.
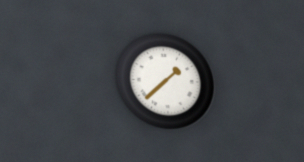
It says 1:38
